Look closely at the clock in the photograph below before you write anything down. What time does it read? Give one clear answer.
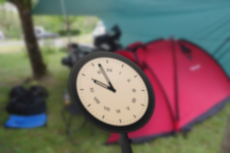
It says 9:57
